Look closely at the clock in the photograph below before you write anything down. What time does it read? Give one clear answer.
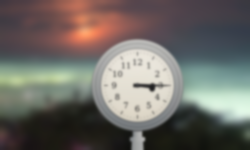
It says 3:15
